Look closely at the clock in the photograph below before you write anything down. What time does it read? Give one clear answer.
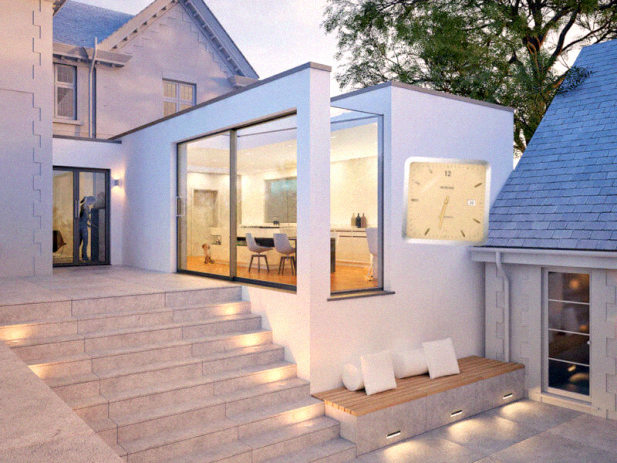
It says 6:32
